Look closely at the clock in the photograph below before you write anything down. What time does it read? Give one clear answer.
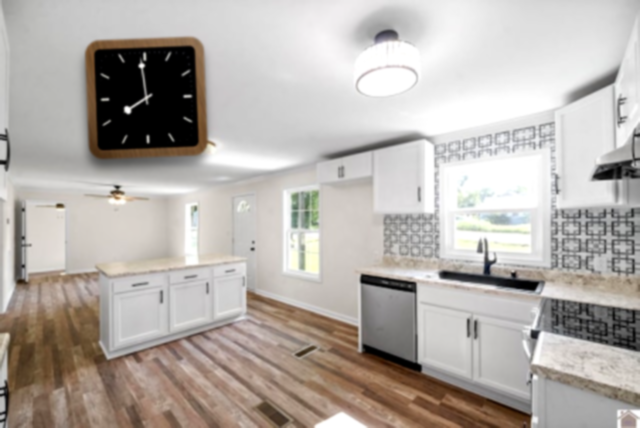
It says 7:59
